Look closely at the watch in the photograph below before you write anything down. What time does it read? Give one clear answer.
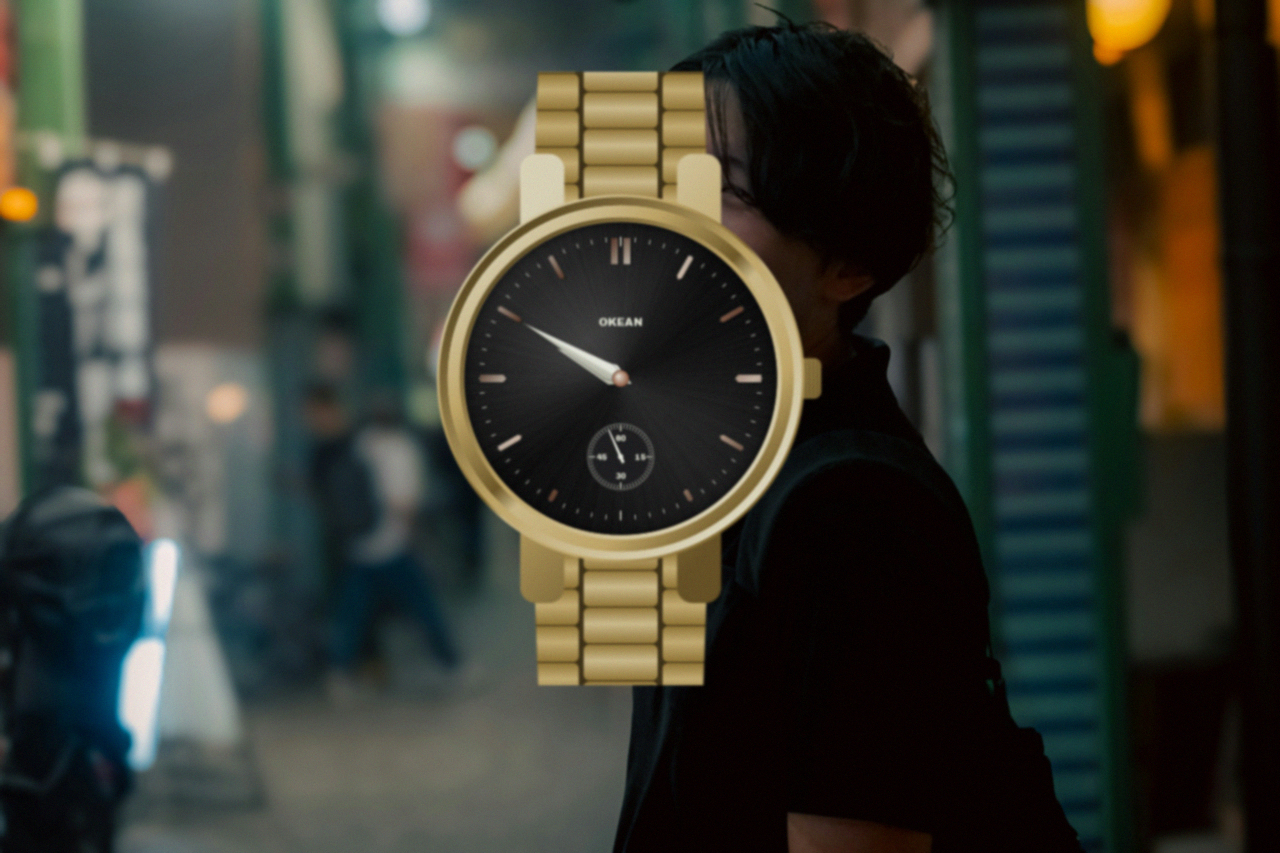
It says 9:49:56
